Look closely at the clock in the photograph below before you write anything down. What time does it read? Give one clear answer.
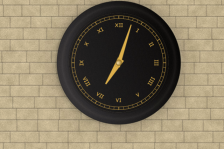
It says 7:03
